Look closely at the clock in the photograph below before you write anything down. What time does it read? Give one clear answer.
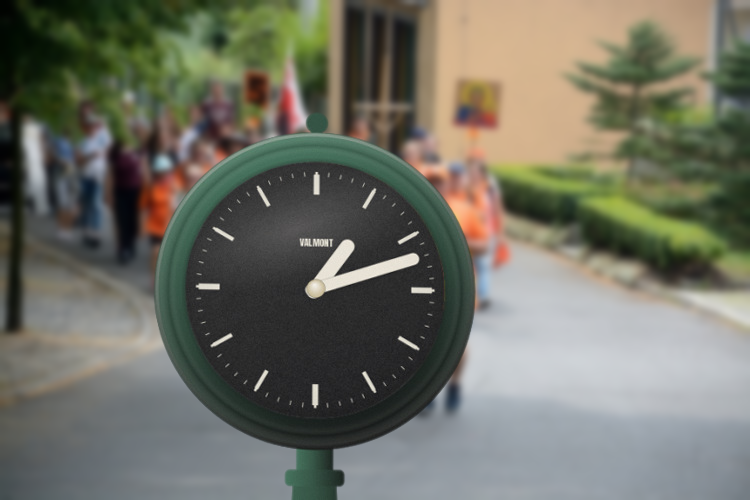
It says 1:12
